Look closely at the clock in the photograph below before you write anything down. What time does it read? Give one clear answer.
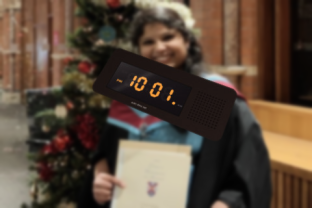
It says 10:01
